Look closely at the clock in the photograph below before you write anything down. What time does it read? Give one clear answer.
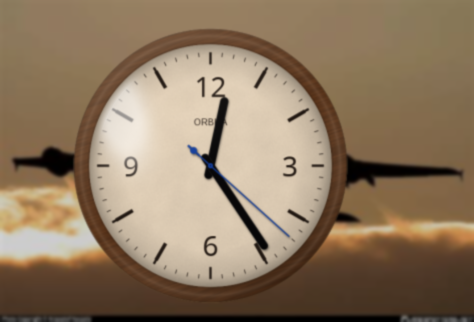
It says 12:24:22
